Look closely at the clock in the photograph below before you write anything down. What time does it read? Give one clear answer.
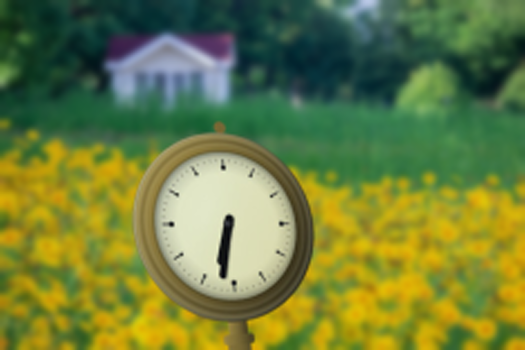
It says 6:32
